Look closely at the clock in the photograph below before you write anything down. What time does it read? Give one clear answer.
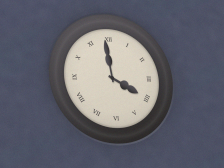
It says 3:59
